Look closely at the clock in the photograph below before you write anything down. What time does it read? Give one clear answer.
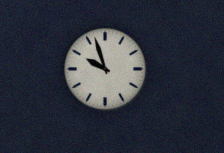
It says 9:57
